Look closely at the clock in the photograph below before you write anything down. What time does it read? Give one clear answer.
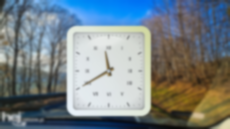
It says 11:40
